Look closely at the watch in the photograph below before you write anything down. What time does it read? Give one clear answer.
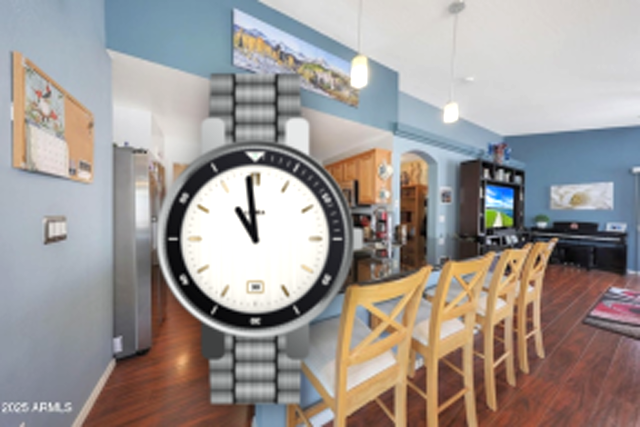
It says 10:59
